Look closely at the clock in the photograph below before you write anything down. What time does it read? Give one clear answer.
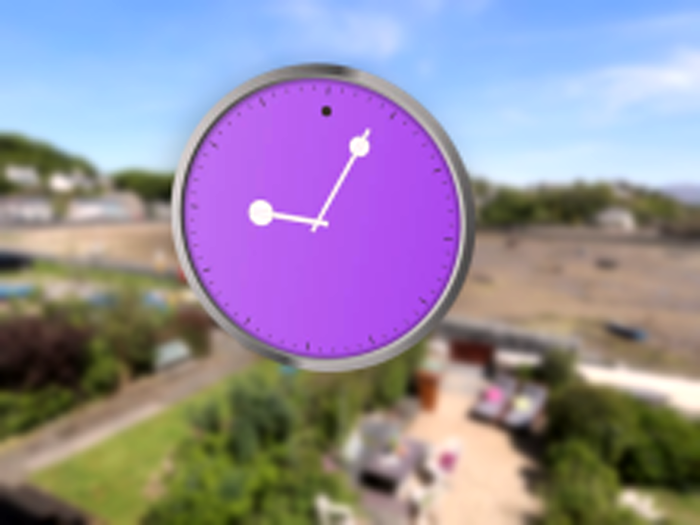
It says 9:04
